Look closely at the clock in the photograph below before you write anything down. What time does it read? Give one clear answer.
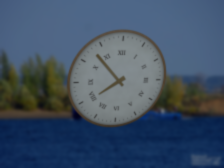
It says 7:53
